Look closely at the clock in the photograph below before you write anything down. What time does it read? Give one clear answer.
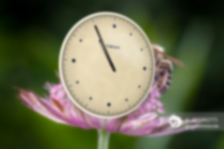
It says 10:55
